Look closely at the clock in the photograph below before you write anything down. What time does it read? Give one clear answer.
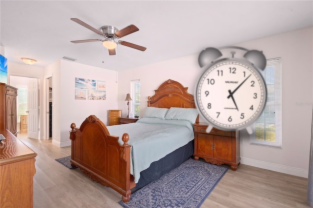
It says 5:07
